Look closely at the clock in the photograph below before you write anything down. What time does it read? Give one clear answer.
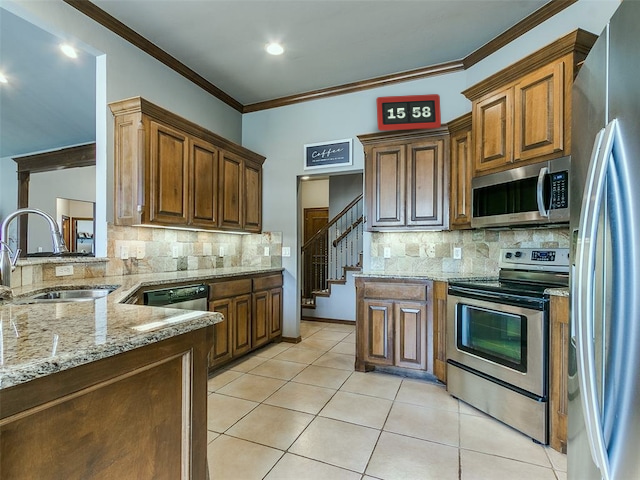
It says 15:58
